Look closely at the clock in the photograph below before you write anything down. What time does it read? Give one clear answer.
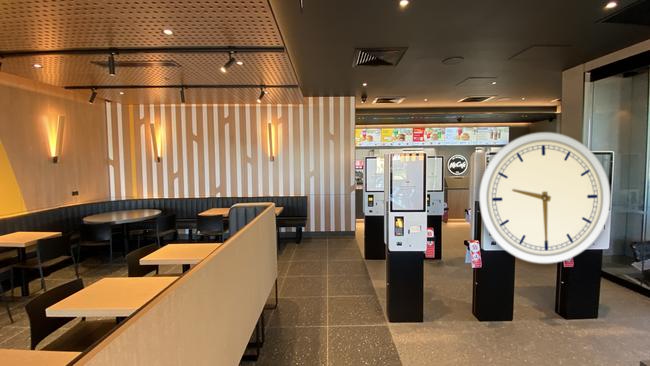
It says 9:30
